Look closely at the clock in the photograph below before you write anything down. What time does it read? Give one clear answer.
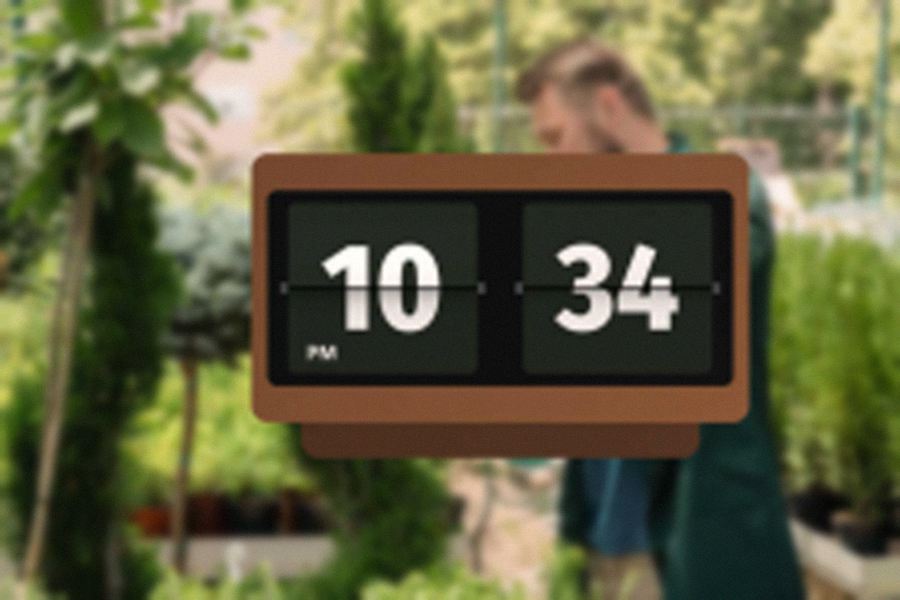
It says 10:34
